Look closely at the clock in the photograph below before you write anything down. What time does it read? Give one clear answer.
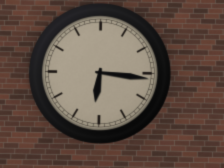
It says 6:16
